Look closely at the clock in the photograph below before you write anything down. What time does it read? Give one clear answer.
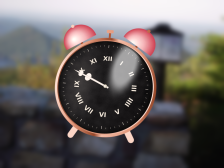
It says 9:49
